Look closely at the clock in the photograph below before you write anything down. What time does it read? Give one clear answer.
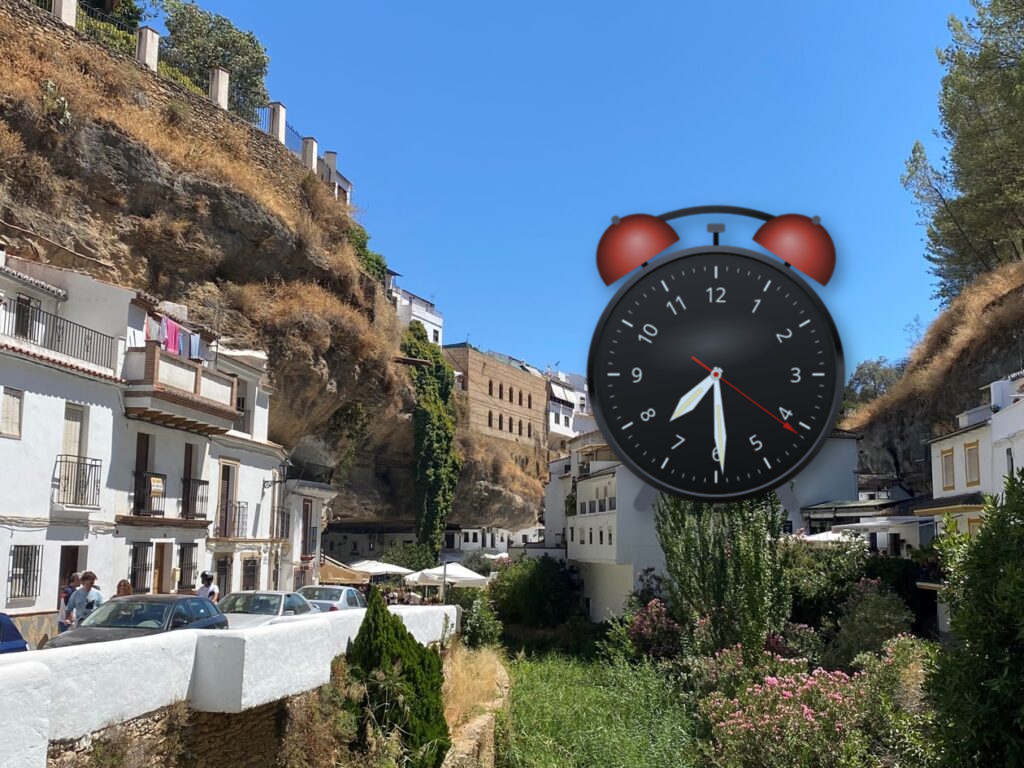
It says 7:29:21
